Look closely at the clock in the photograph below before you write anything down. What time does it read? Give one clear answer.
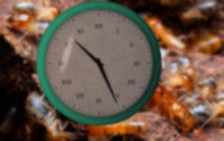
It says 10:26
